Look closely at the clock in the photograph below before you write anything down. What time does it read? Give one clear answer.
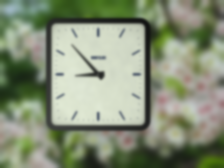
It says 8:53
